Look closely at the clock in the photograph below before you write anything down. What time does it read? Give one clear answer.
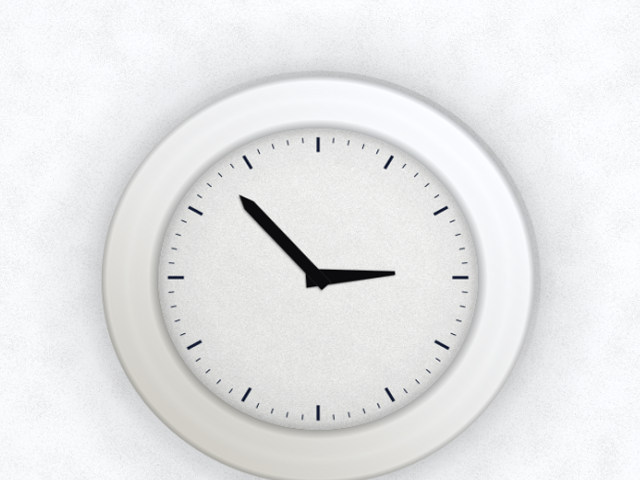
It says 2:53
